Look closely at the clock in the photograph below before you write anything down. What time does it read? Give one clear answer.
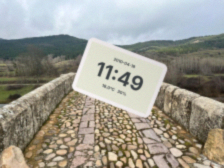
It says 11:49
